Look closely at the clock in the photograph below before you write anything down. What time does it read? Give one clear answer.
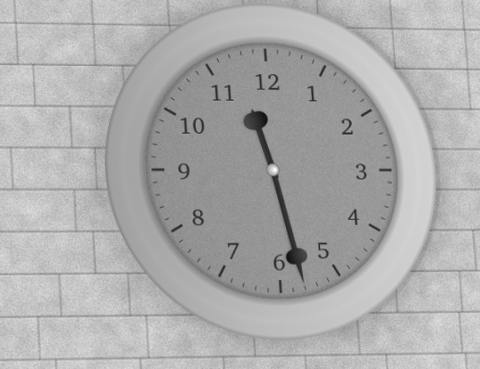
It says 11:28
